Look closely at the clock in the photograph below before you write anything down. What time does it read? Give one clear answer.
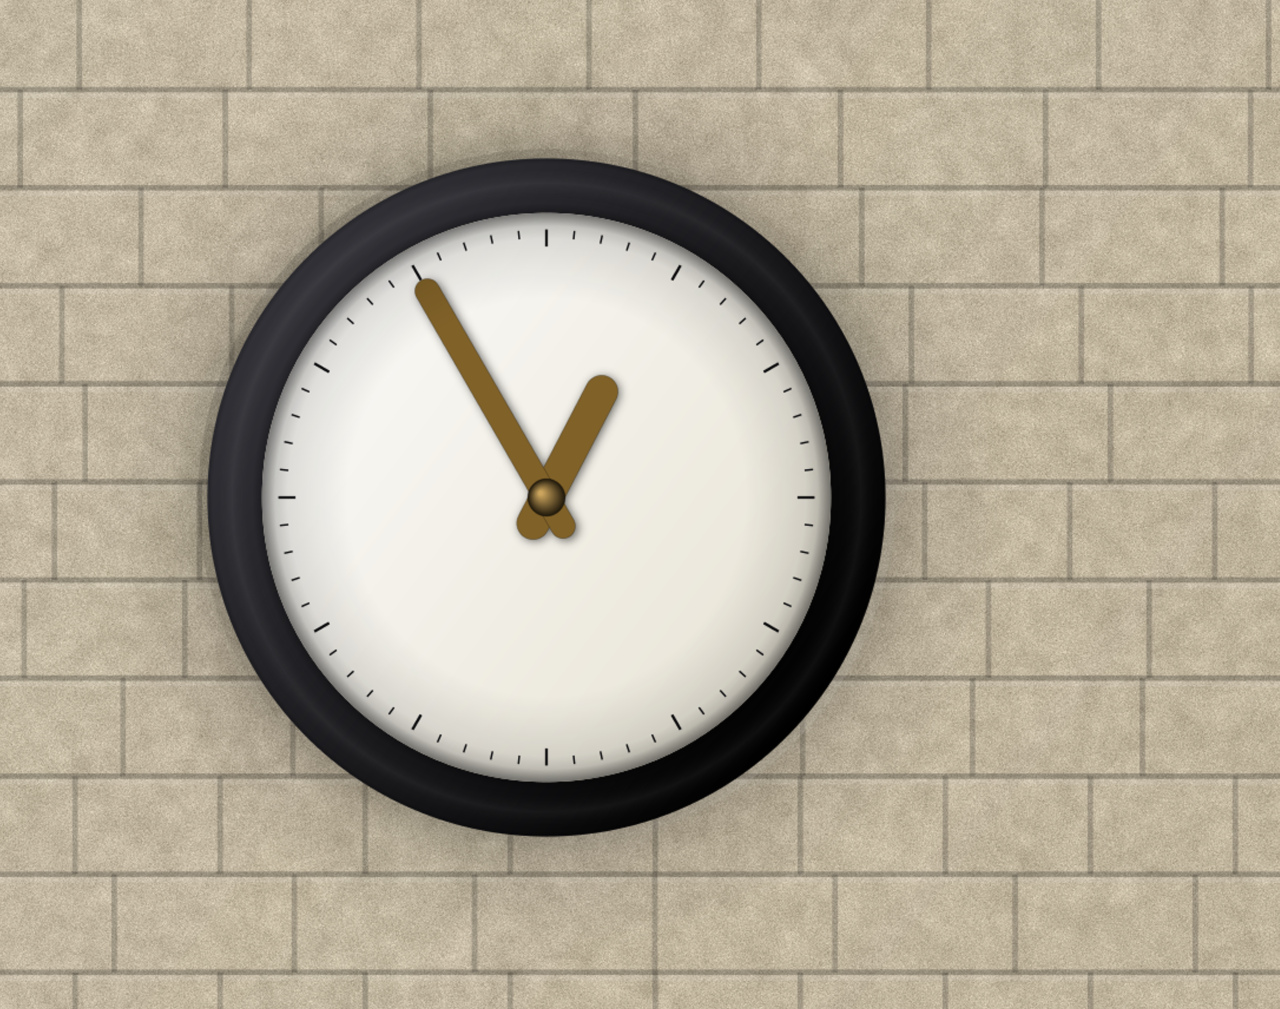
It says 12:55
